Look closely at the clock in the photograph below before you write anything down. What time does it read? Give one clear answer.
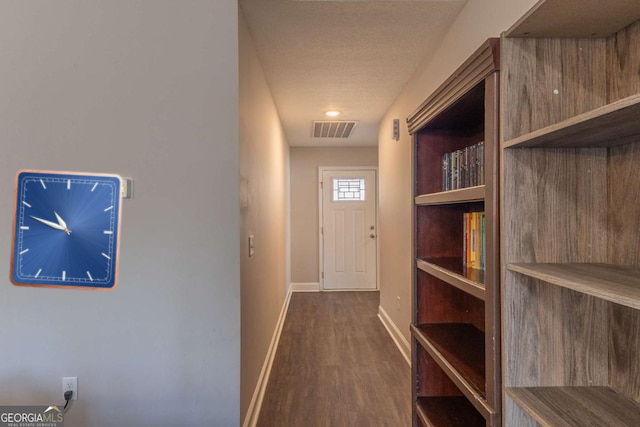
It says 10:48
